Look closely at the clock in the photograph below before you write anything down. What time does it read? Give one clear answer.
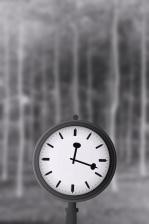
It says 12:18
